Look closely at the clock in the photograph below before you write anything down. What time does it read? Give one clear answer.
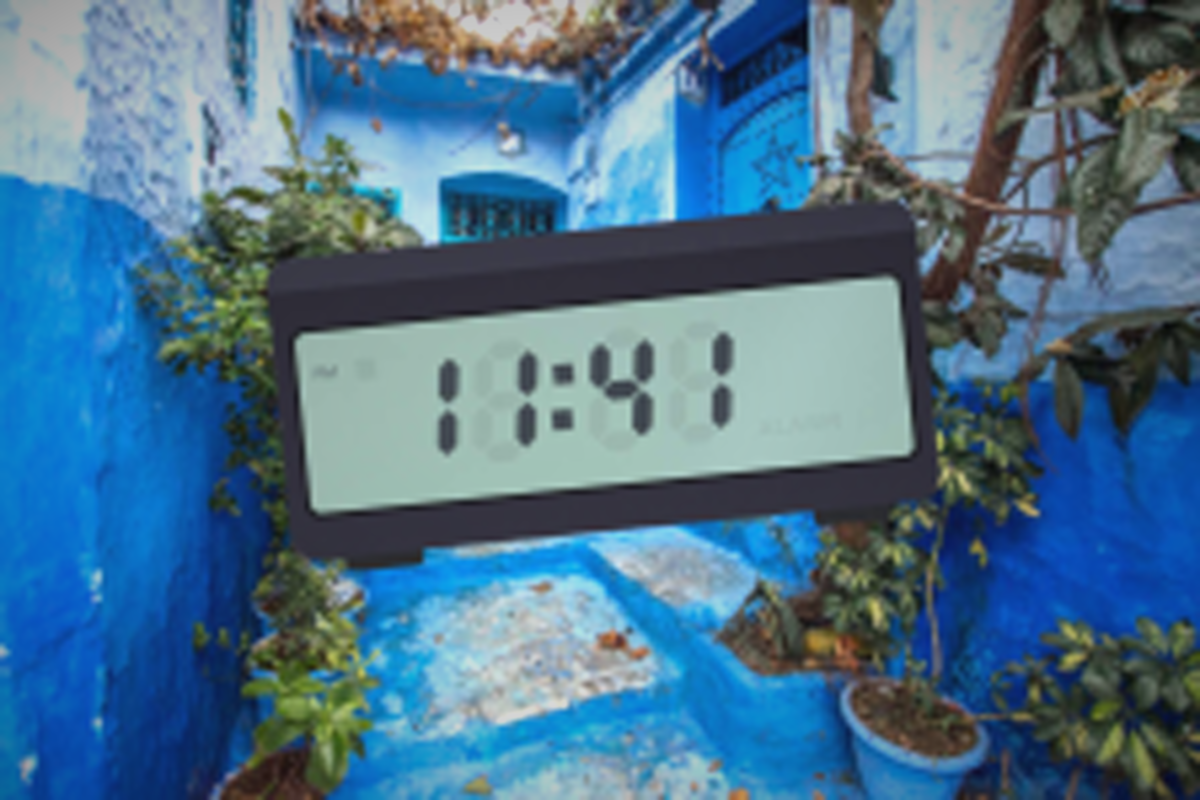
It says 11:41
